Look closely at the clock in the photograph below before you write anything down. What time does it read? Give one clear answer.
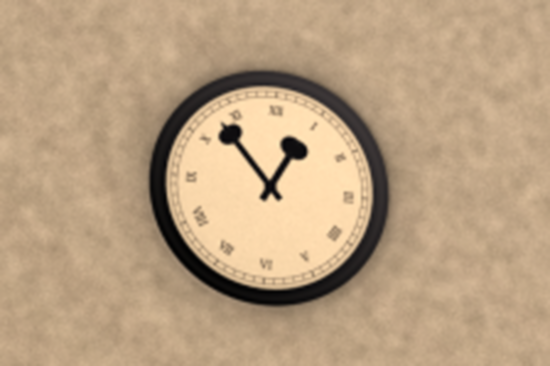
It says 12:53
